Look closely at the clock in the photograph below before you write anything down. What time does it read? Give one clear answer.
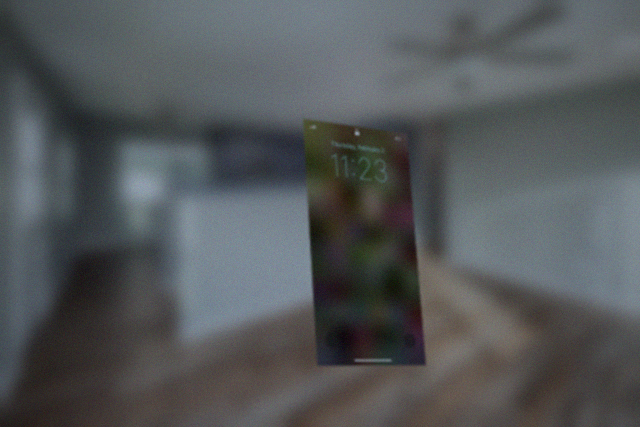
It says 11:23
